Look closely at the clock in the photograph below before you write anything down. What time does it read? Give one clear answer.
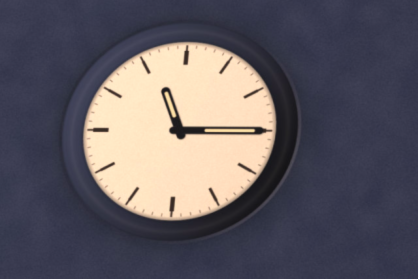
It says 11:15
